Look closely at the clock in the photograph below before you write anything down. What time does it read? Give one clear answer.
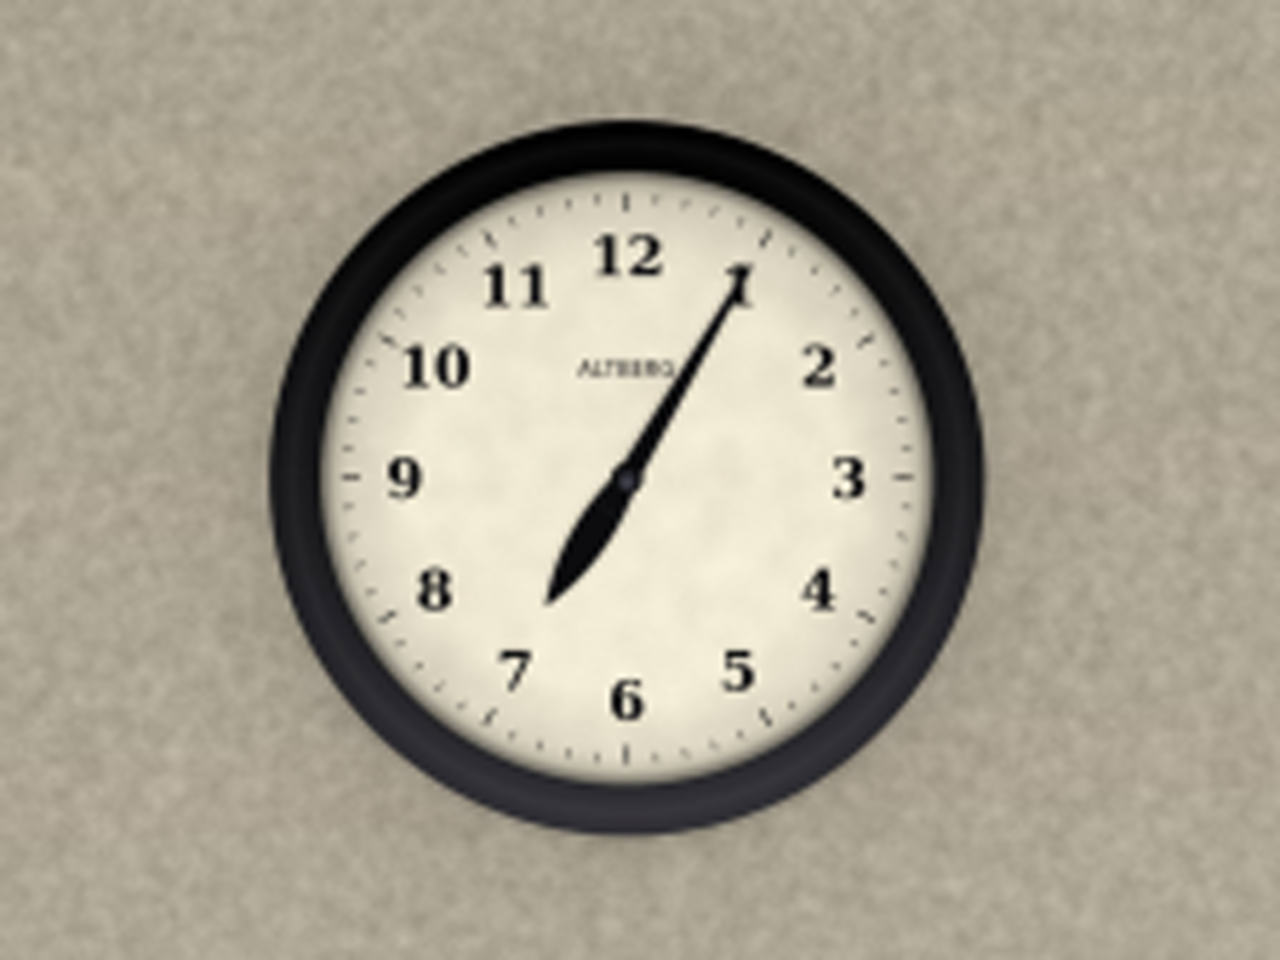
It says 7:05
